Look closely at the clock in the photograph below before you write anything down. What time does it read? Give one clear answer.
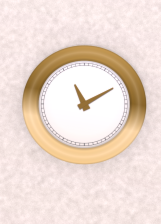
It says 11:10
